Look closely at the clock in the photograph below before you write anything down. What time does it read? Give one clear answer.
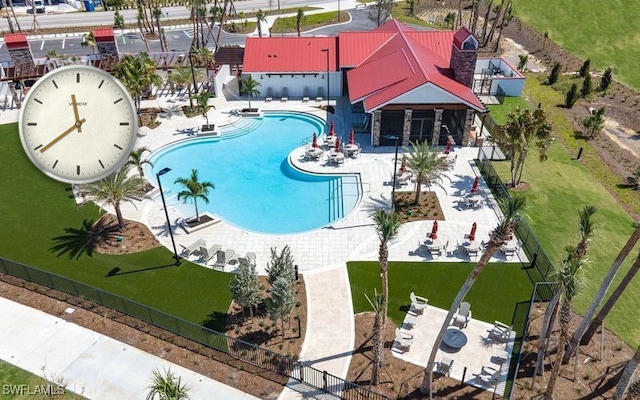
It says 11:39
